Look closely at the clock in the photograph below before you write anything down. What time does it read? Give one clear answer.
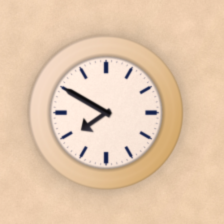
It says 7:50
